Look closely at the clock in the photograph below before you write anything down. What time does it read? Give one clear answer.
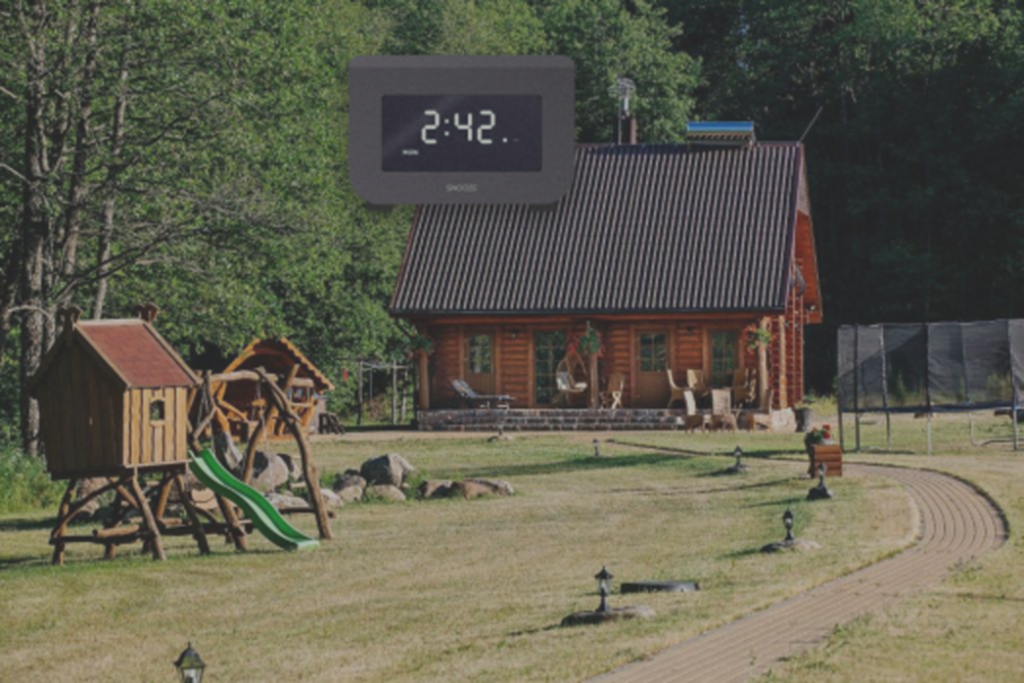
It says 2:42
